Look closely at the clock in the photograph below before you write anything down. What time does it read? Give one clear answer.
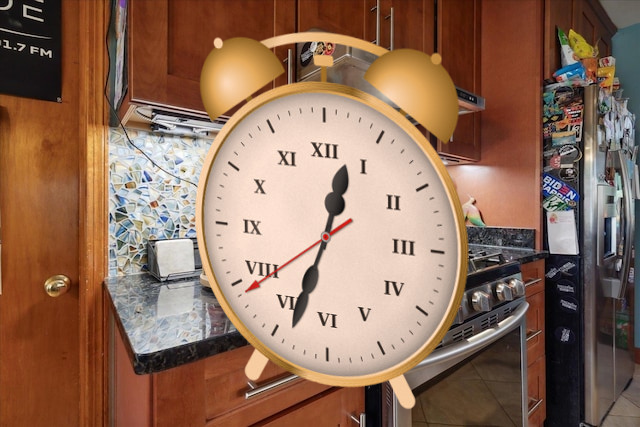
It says 12:33:39
